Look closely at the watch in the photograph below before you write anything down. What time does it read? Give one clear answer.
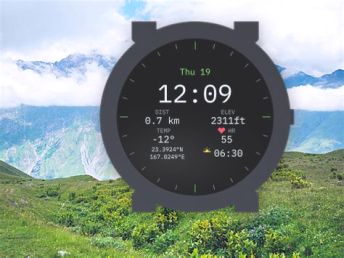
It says 12:09
